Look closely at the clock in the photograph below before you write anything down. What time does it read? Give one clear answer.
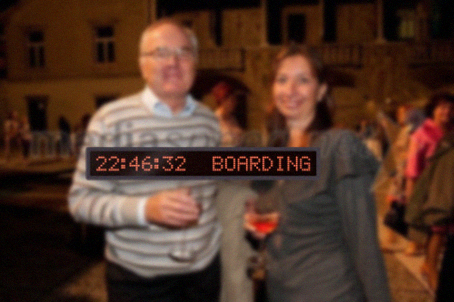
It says 22:46:32
